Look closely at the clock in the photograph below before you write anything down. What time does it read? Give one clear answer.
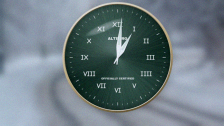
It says 1:01
